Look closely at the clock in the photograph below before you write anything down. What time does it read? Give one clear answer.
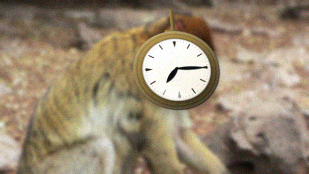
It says 7:15
